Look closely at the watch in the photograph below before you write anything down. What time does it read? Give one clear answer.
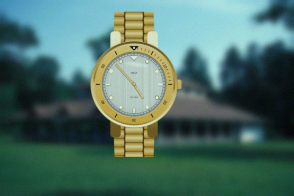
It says 4:53
